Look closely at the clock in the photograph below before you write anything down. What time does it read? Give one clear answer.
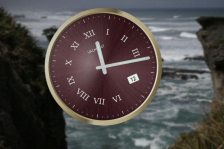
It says 12:17
